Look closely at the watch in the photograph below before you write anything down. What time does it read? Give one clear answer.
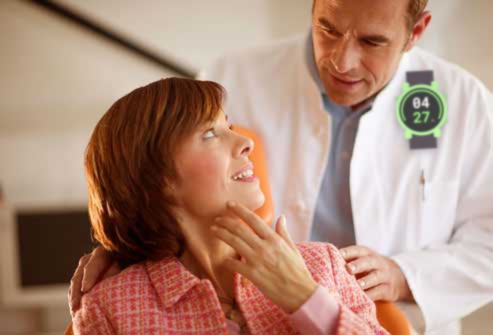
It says 4:27
